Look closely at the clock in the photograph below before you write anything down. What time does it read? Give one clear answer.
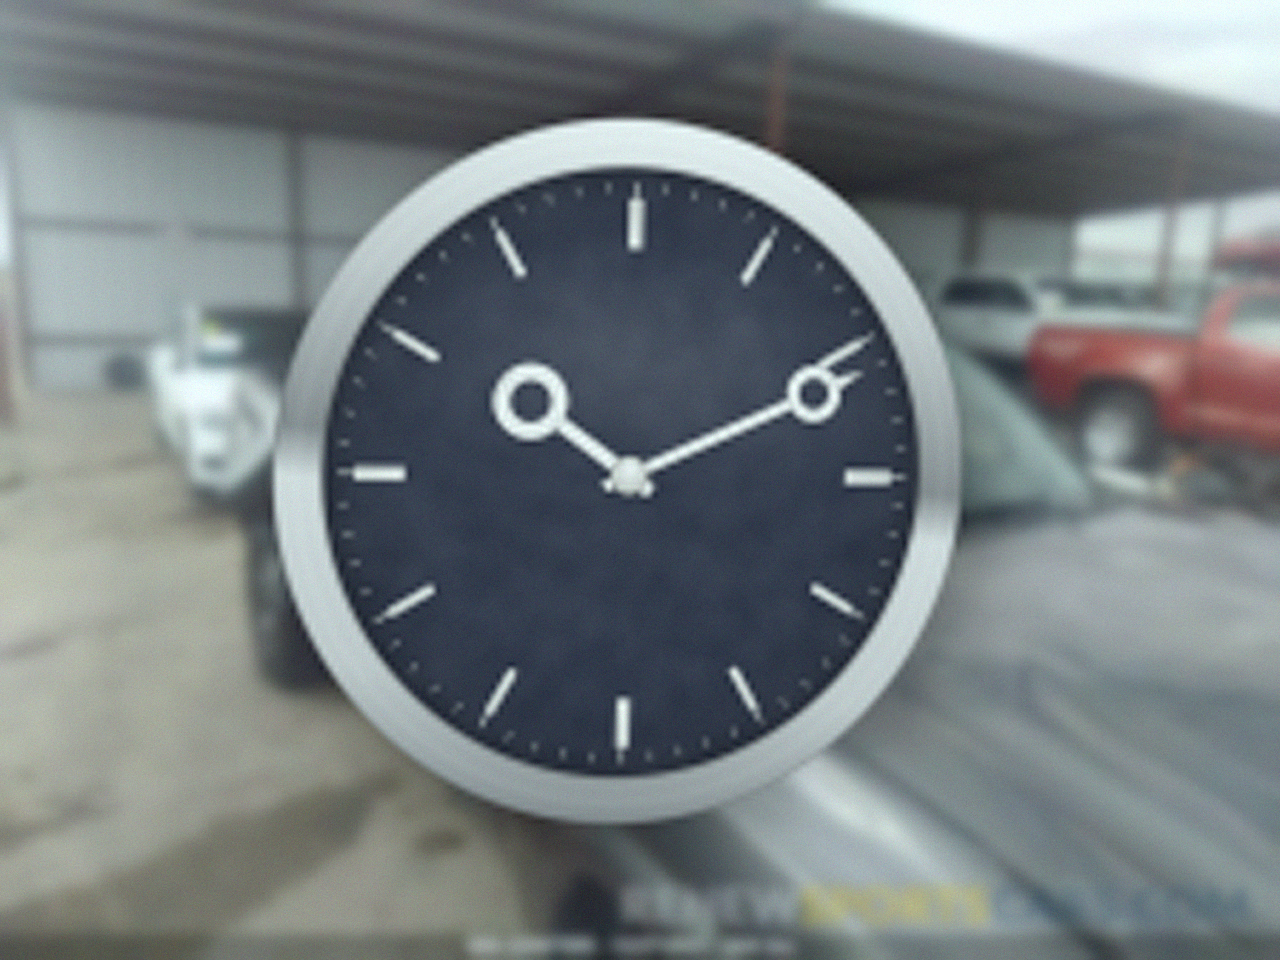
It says 10:11
